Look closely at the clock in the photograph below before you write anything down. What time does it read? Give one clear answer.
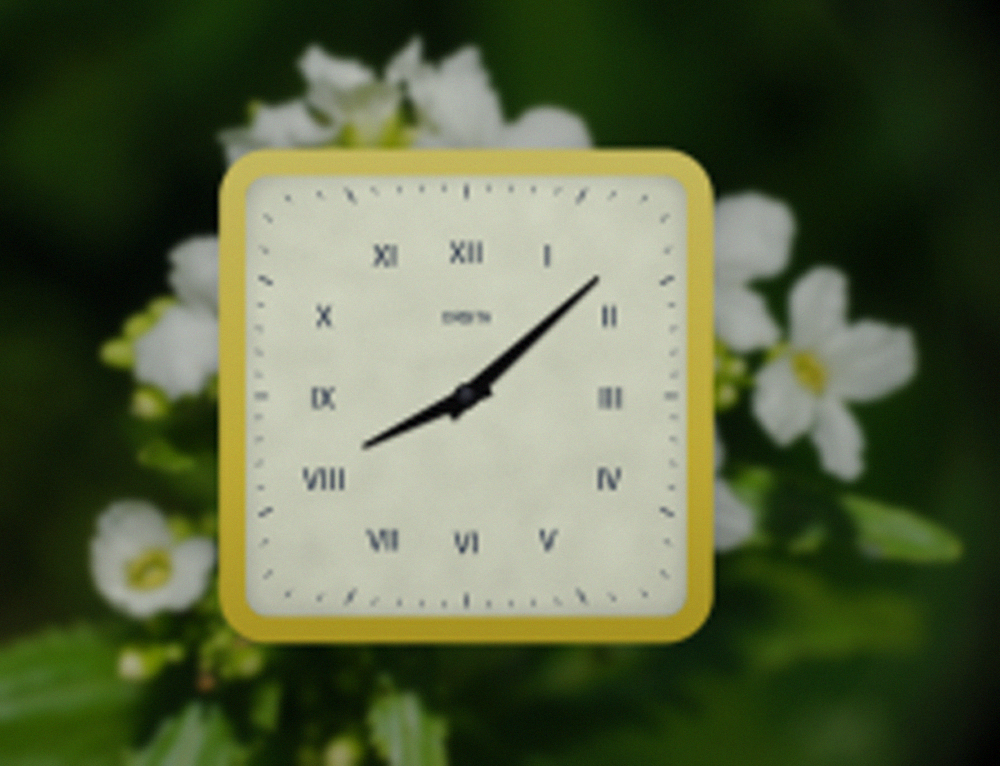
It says 8:08
